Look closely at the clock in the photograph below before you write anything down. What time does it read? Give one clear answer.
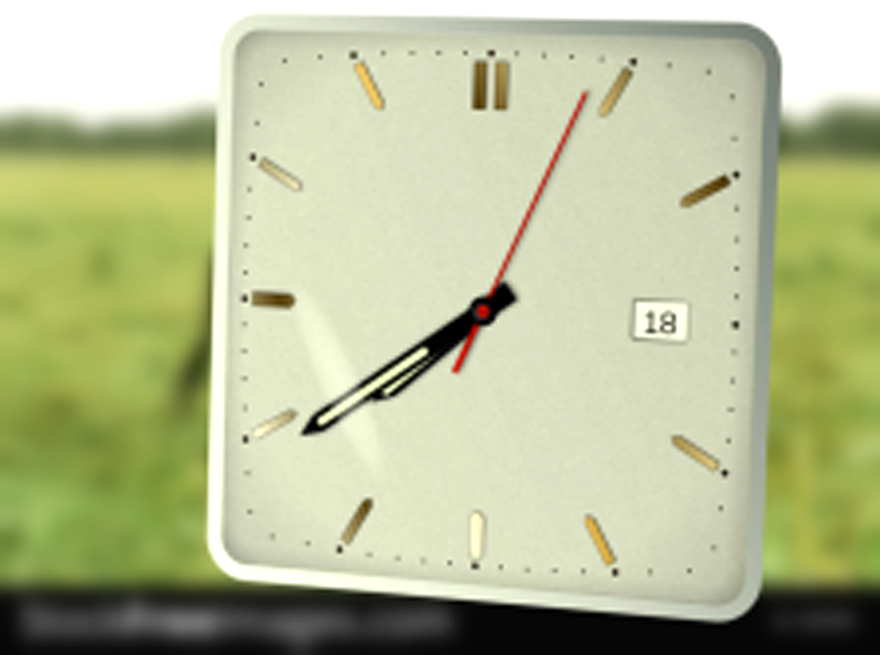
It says 7:39:04
